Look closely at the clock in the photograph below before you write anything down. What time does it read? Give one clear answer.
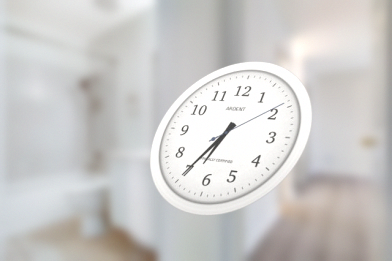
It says 6:35:09
